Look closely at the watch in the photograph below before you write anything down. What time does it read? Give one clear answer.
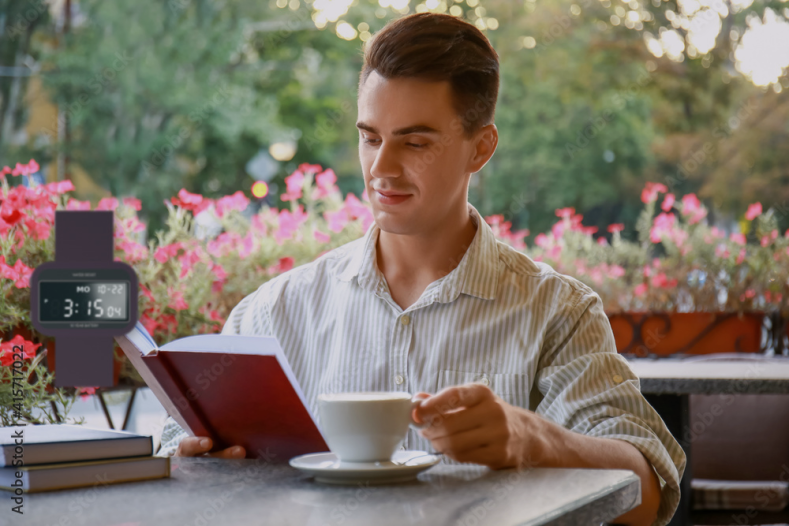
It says 3:15:04
